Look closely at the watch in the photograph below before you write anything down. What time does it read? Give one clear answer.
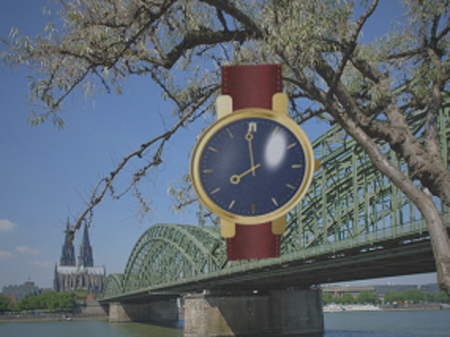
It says 7:59
